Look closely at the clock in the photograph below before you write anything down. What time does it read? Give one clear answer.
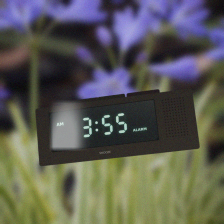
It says 3:55
